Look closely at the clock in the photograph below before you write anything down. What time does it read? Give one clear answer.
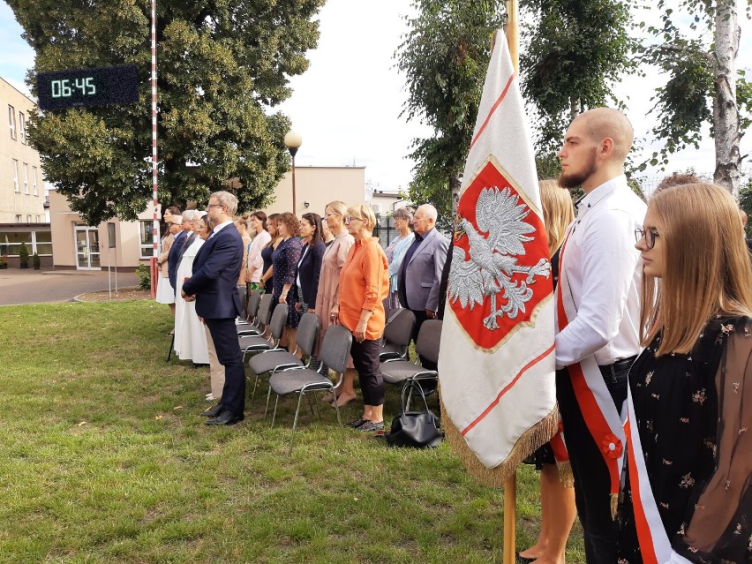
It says 6:45
